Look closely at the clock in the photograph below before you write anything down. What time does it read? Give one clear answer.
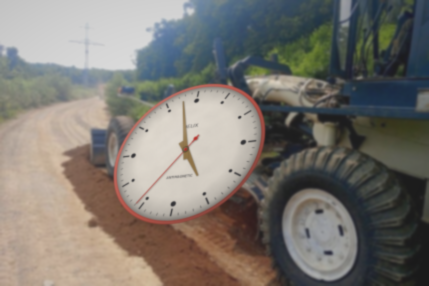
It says 4:57:36
